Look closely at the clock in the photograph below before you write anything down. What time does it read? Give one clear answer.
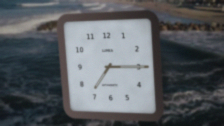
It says 7:15
